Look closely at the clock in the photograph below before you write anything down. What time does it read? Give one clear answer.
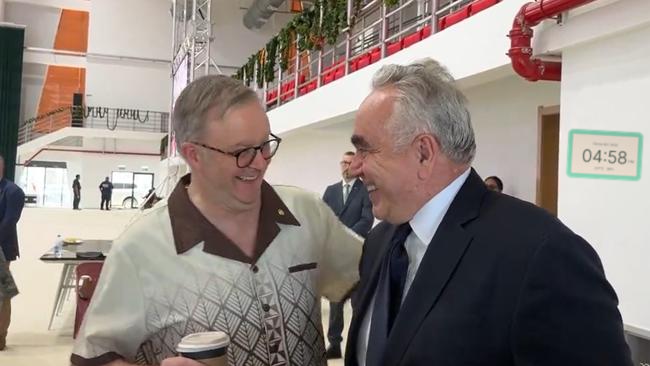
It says 4:58
